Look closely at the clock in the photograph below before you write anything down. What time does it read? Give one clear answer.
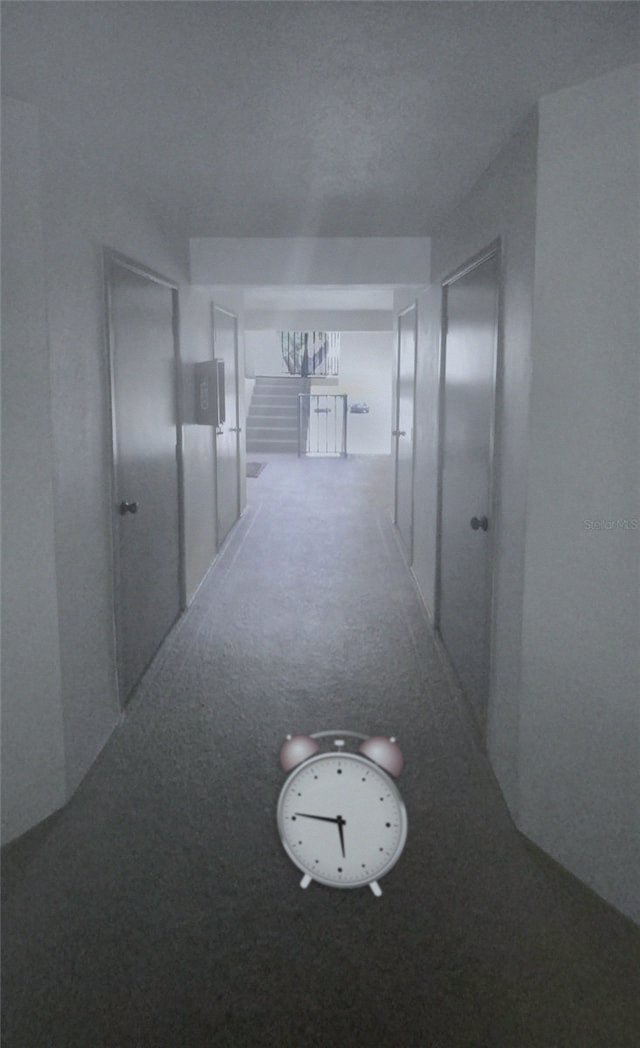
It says 5:46
